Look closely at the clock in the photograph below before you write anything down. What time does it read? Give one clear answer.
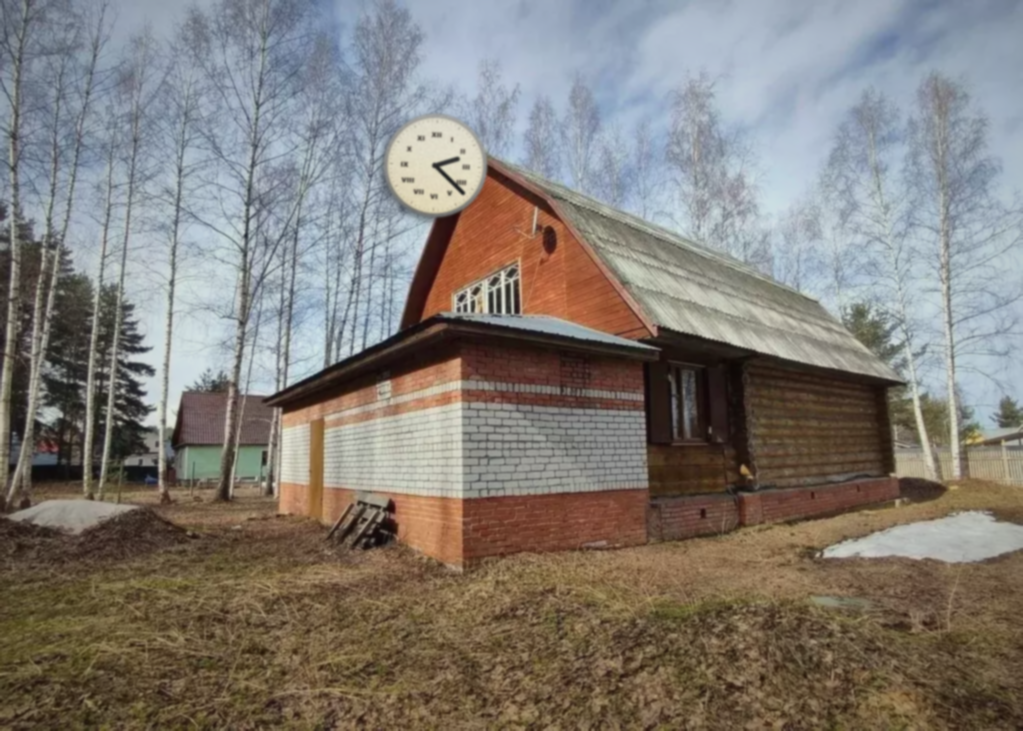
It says 2:22
